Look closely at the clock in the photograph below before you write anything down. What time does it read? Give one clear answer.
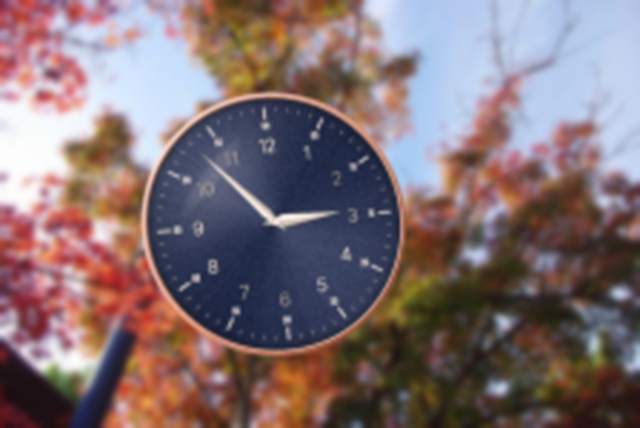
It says 2:53
